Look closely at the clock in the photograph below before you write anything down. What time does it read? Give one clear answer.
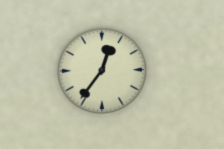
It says 12:36
